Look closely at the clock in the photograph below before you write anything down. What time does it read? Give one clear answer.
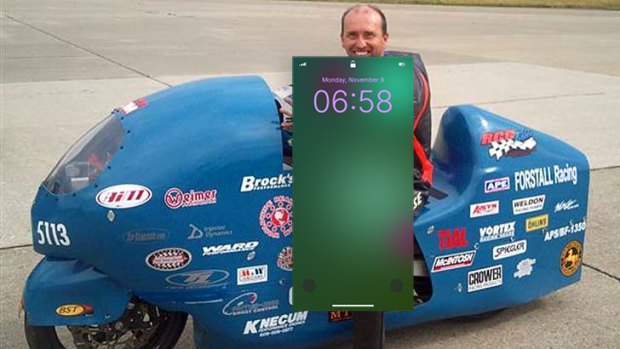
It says 6:58
